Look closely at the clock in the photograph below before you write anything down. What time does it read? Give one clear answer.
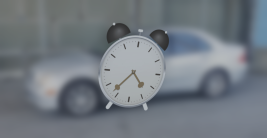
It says 4:37
